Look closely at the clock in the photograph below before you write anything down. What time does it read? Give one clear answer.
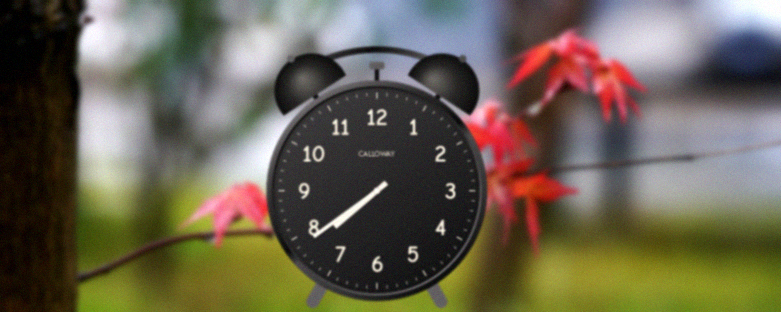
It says 7:39
